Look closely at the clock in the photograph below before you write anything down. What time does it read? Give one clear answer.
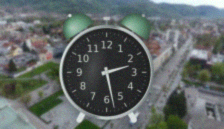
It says 2:28
